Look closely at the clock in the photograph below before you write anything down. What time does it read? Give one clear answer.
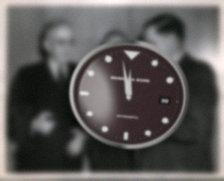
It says 11:58
